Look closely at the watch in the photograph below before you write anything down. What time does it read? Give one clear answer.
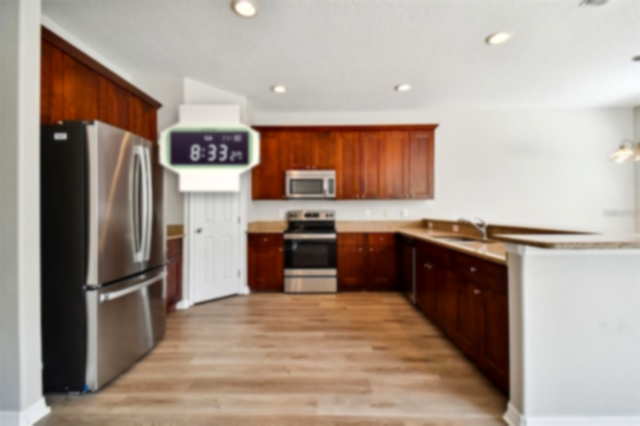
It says 8:33
